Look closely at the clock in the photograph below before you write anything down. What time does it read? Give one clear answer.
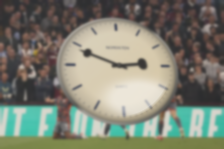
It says 2:49
